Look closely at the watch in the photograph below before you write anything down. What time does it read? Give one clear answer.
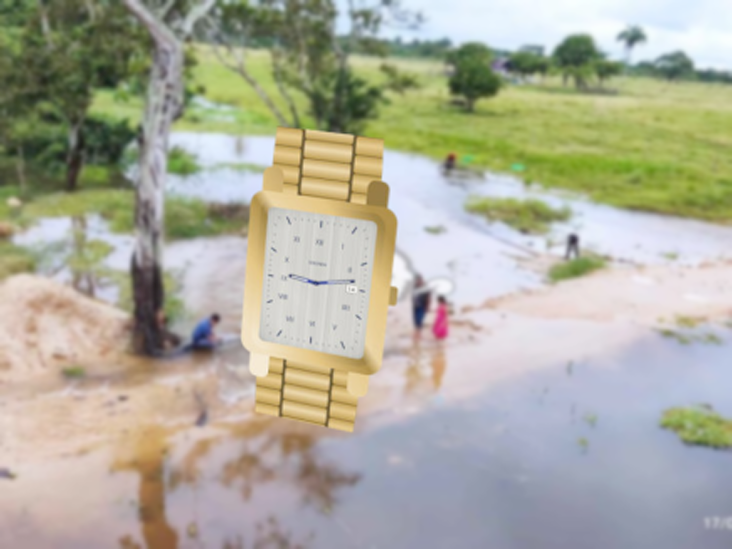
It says 9:13
